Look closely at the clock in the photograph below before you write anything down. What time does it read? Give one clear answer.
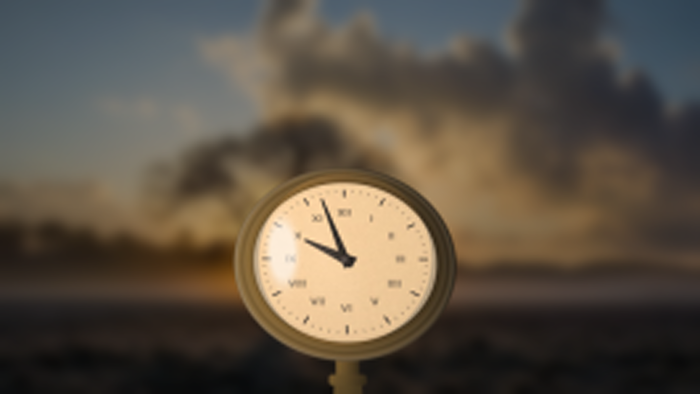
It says 9:57
